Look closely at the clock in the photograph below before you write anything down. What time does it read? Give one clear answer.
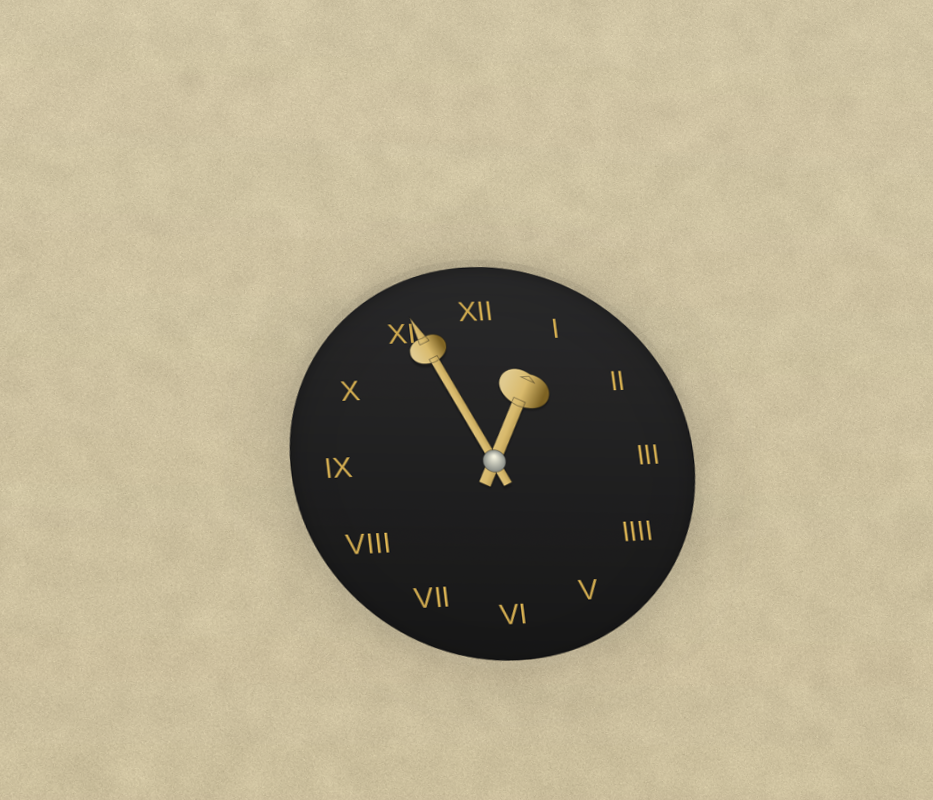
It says 12:56
